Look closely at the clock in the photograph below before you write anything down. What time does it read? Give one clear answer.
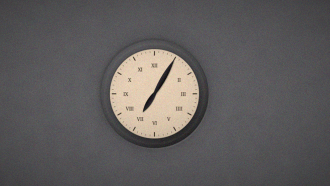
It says 7:05
